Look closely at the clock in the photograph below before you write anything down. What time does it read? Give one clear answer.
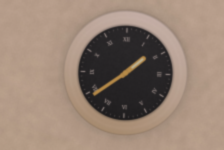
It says 1:39
